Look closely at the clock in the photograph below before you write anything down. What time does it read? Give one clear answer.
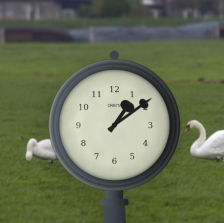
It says 1:09
